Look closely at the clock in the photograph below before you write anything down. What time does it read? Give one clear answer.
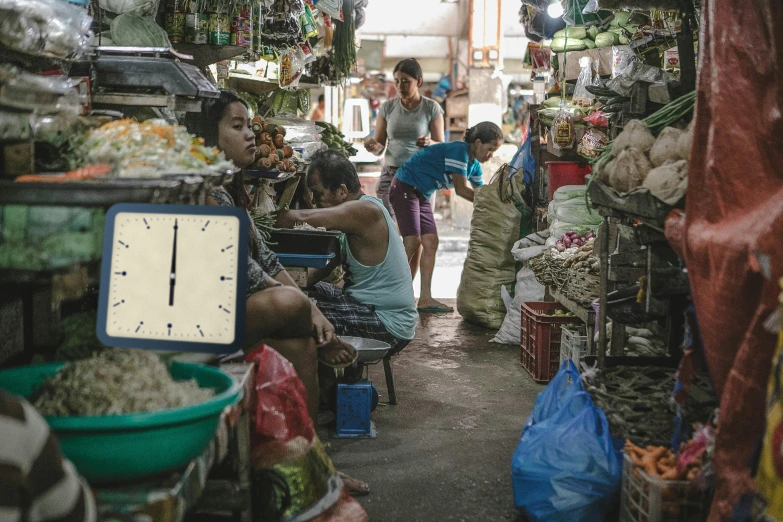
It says 6:00
